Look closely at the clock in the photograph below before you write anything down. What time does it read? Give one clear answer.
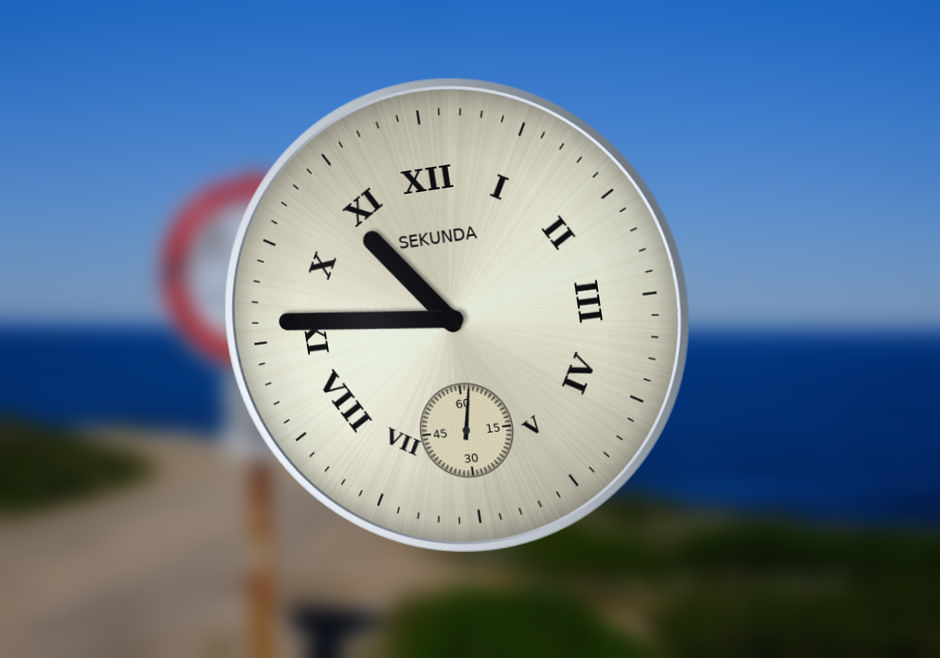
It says 10:46:02
